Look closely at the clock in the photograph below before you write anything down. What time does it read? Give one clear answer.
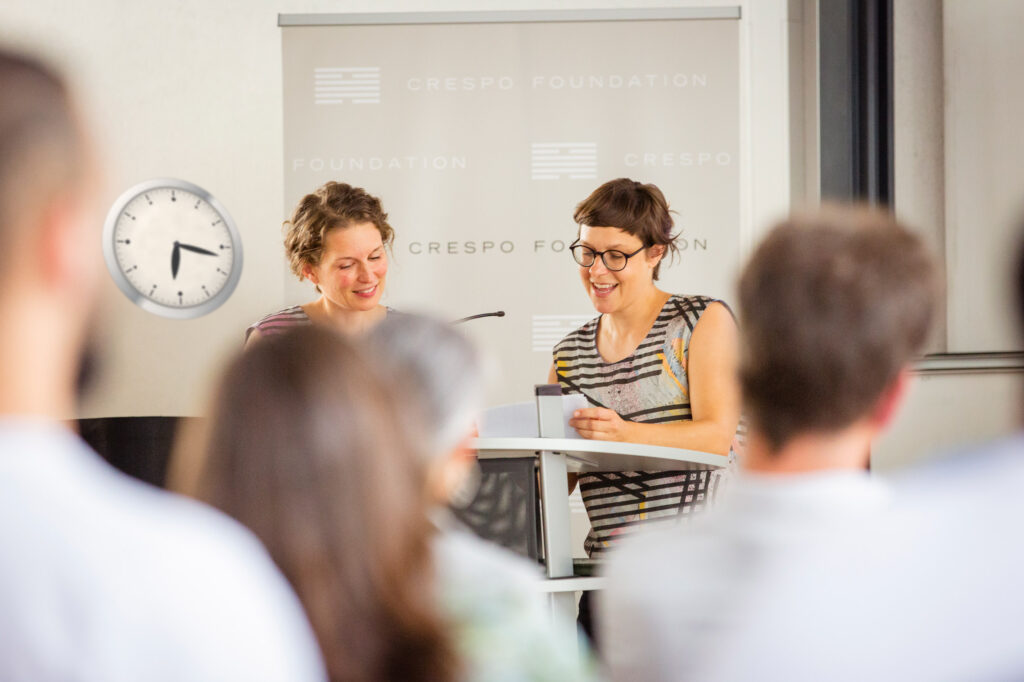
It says 6:17
